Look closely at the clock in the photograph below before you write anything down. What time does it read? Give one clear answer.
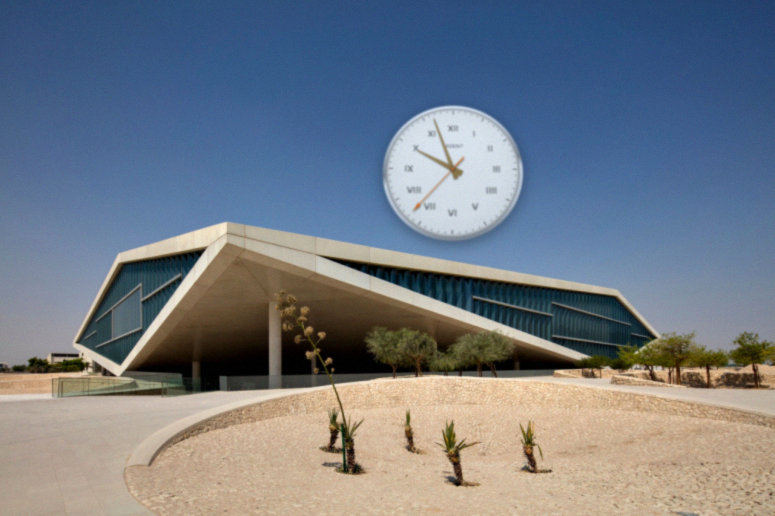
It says 9:56:37
